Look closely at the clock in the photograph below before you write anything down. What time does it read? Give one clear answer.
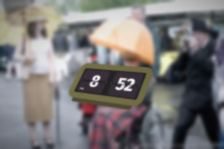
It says 8:52
